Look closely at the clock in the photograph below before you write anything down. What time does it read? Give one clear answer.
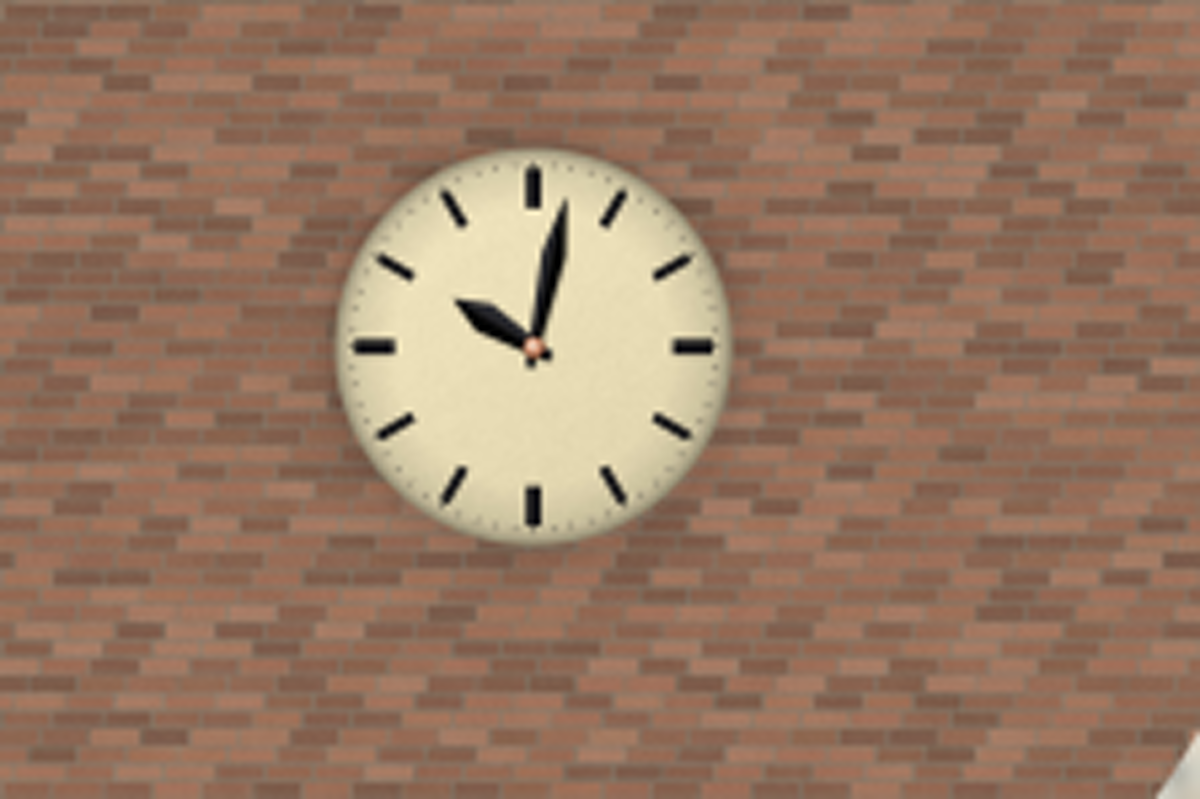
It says 10:02
